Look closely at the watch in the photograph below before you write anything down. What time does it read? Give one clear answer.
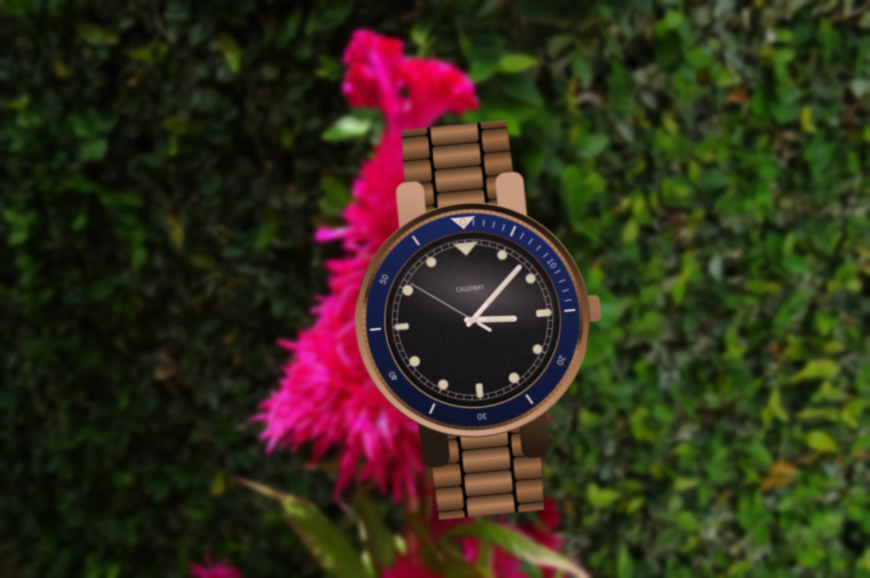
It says 3:07:51
